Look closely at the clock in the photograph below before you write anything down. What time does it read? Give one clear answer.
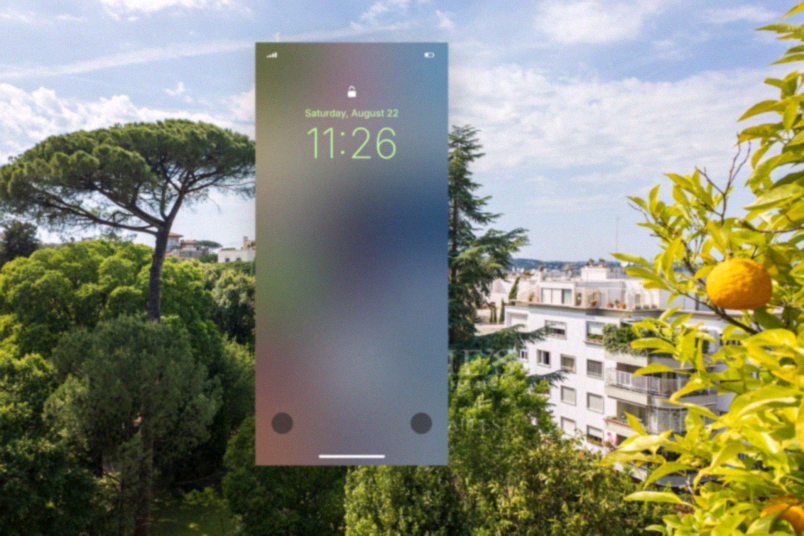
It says 11:26
